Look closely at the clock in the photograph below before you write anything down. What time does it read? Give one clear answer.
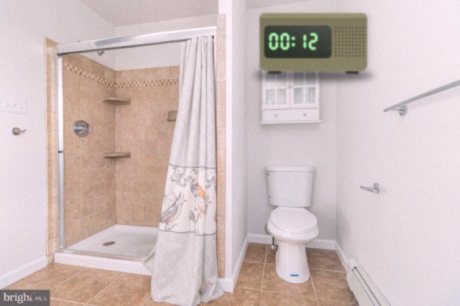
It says 0:12
